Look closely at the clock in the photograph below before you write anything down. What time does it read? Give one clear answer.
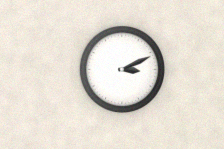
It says 3:11
